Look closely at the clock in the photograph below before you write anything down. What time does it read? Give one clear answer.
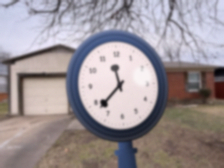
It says 11:38
